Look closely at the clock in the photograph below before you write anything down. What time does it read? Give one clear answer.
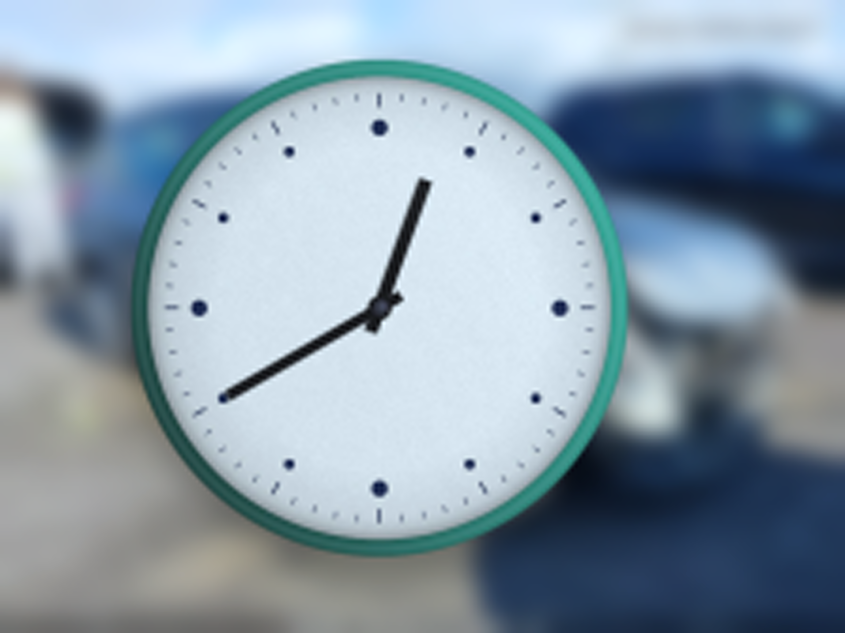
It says 12:40
